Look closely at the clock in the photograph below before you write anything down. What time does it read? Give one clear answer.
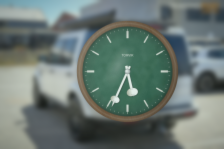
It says 5:34
